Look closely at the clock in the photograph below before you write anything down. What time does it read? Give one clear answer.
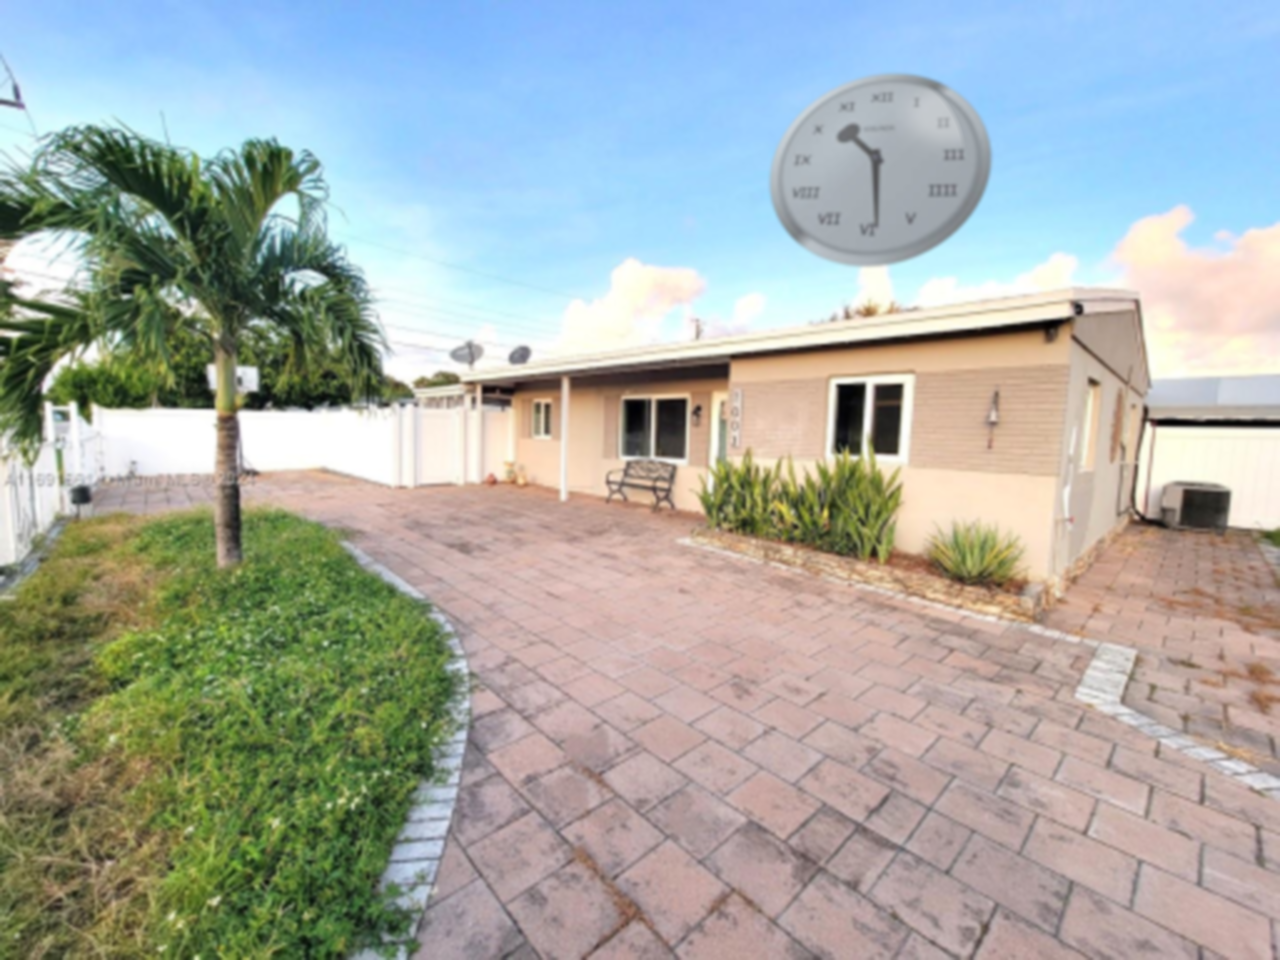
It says 10:29
